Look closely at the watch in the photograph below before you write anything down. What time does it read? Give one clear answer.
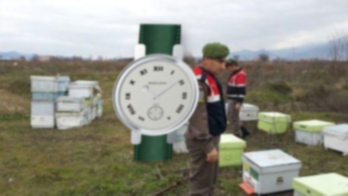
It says 10:09
